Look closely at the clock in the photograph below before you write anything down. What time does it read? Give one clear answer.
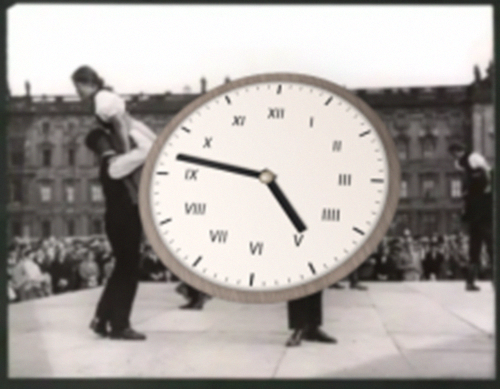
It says 4:47
